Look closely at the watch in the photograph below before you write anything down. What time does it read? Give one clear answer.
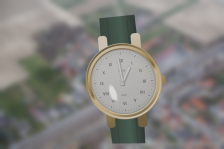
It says 12:59
